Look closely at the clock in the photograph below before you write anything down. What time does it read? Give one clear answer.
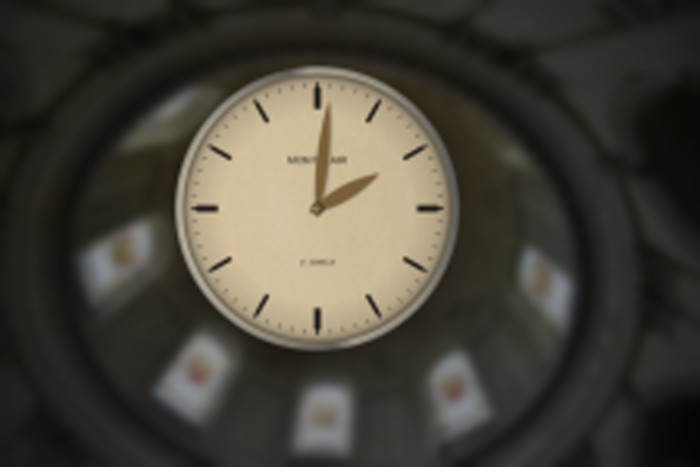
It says 2:01
